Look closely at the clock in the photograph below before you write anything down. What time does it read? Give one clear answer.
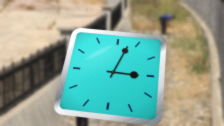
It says 3:03
